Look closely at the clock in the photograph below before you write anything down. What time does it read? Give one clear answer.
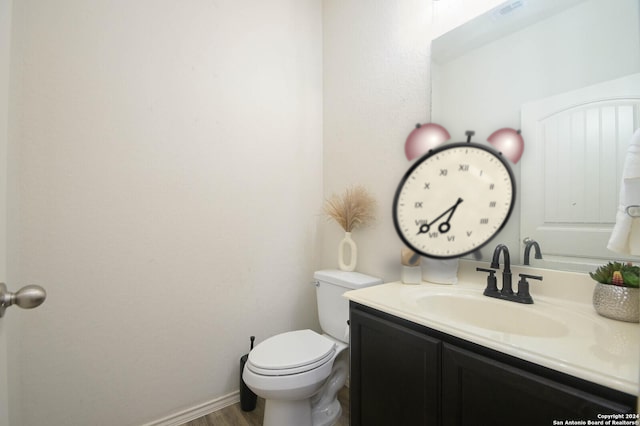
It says 6:38
